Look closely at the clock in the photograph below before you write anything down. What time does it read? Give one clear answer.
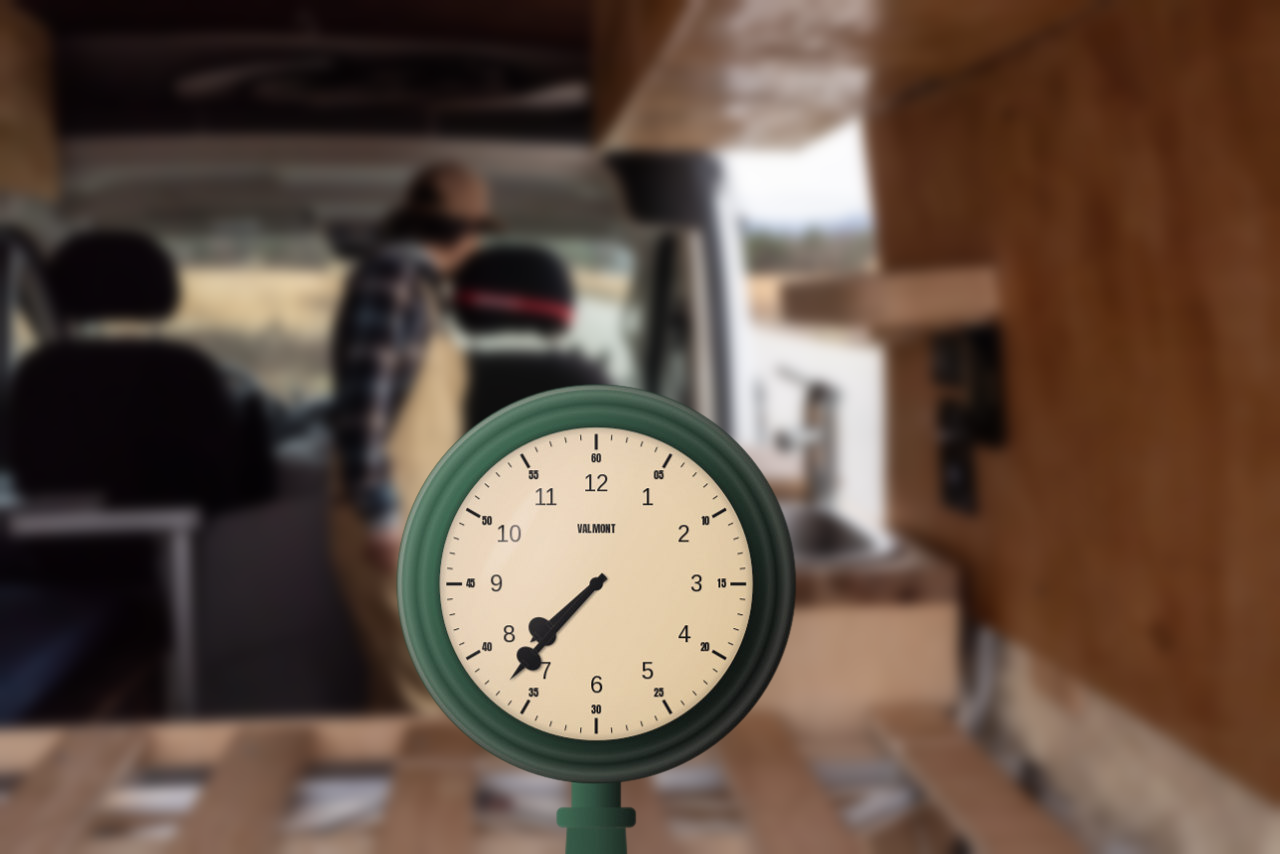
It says 7:37
